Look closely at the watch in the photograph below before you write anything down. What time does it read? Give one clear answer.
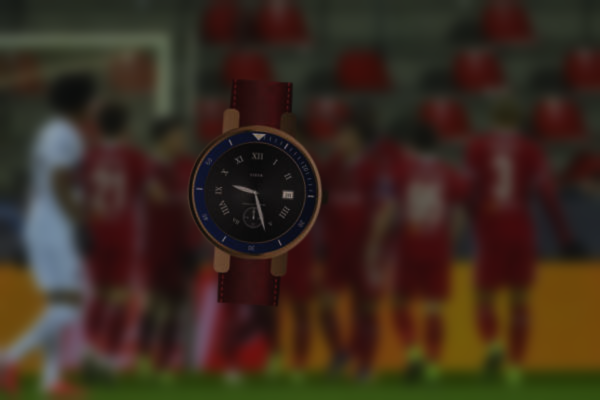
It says 9:27
